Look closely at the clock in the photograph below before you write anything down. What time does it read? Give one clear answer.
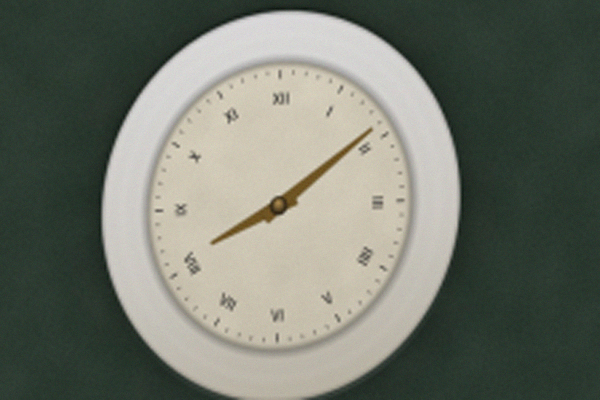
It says 8:09
